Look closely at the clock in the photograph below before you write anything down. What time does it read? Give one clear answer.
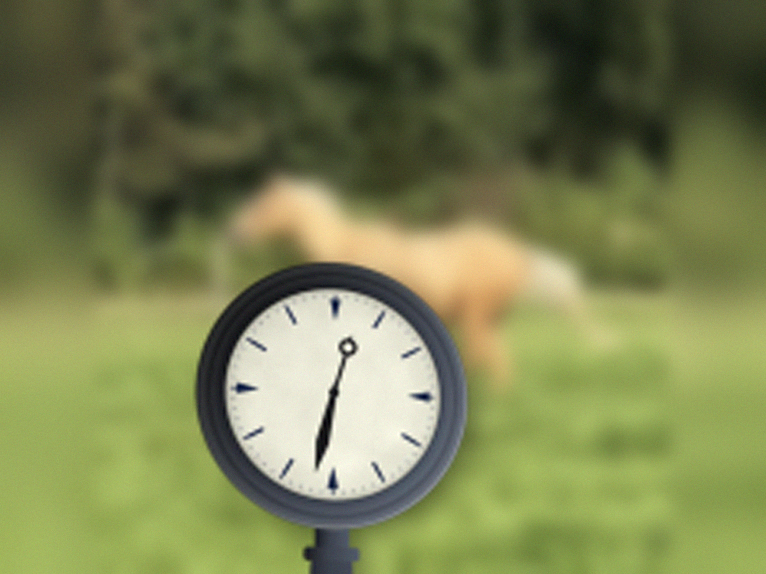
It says 12:32
